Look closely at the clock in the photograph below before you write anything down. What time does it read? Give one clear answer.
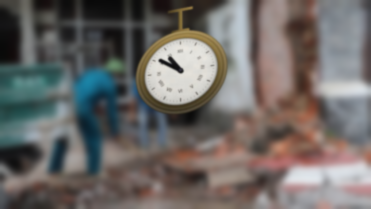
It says 10:51
